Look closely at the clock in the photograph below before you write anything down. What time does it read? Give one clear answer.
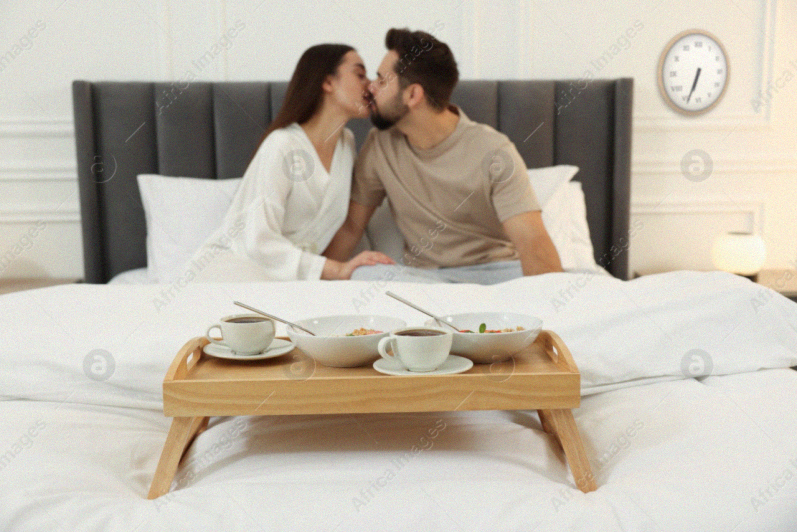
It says 6:34
